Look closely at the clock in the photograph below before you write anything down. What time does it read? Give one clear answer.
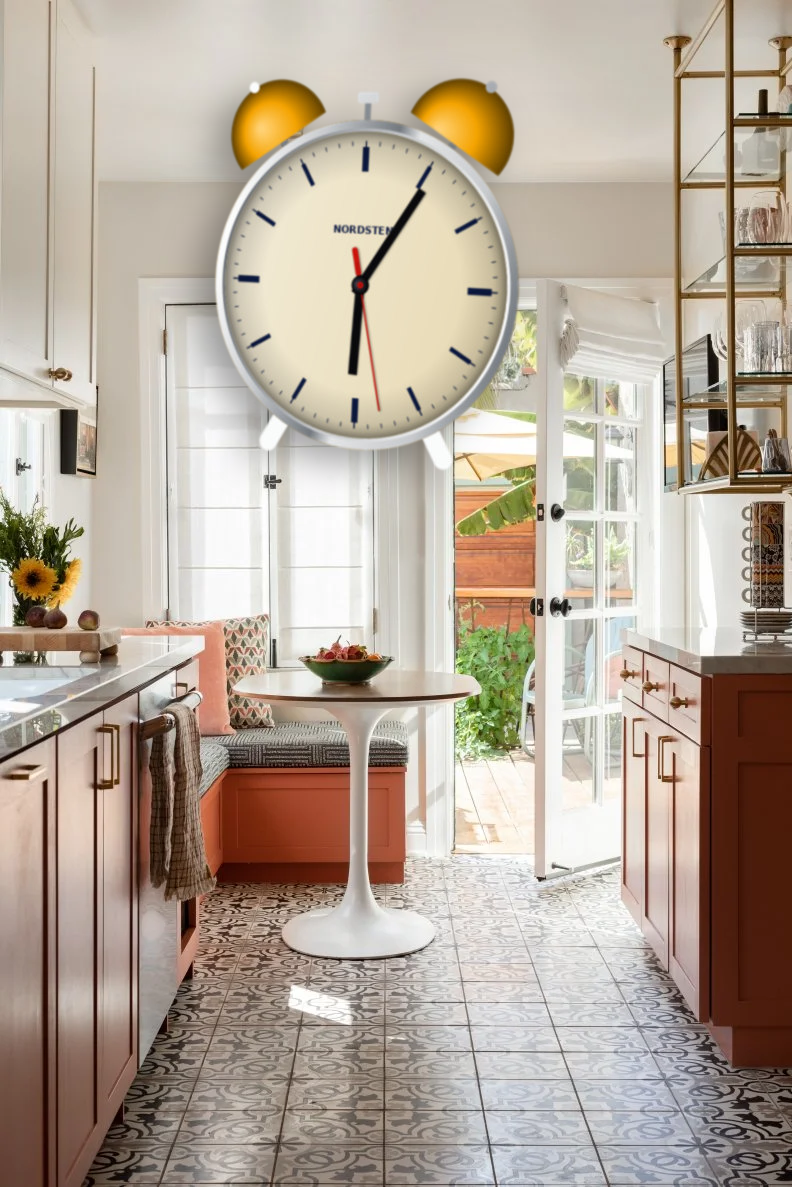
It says 6:05:28
